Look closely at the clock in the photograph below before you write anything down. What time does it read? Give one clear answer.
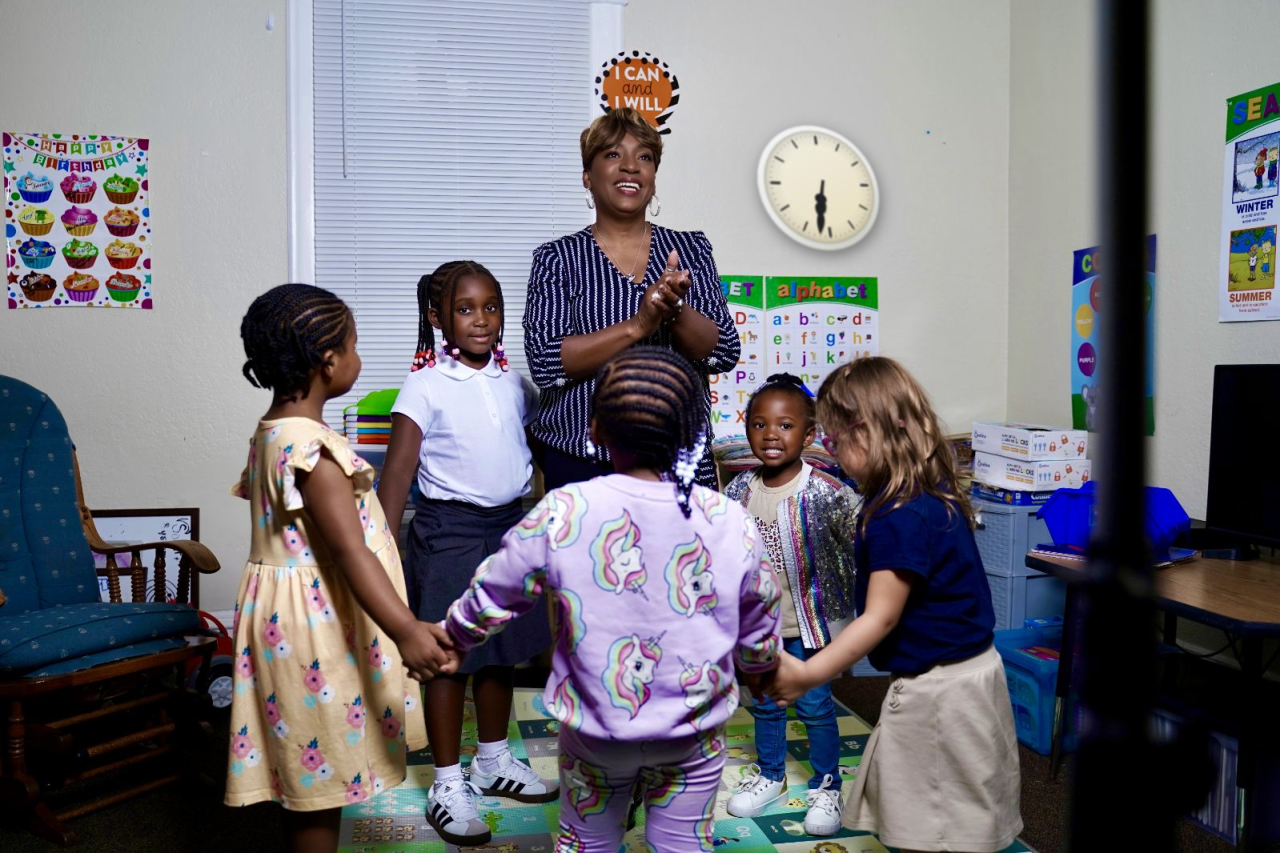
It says 6:32
